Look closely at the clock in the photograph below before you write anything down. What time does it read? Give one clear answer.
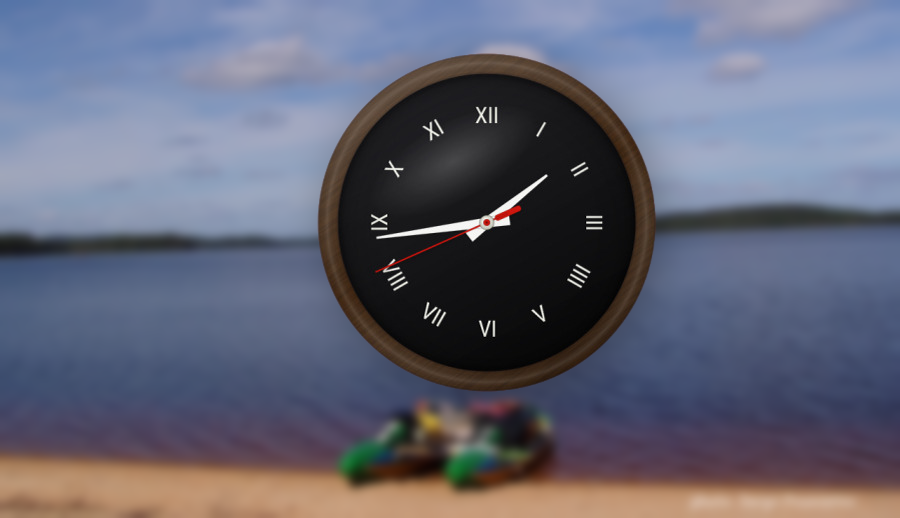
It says 1:43:41
